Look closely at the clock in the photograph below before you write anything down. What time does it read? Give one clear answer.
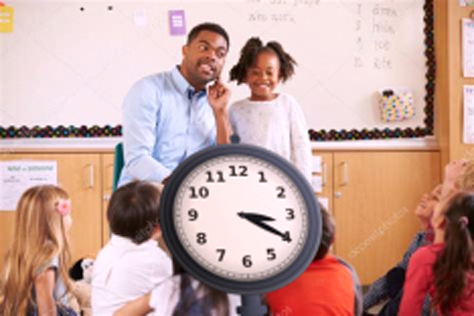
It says 3:20
